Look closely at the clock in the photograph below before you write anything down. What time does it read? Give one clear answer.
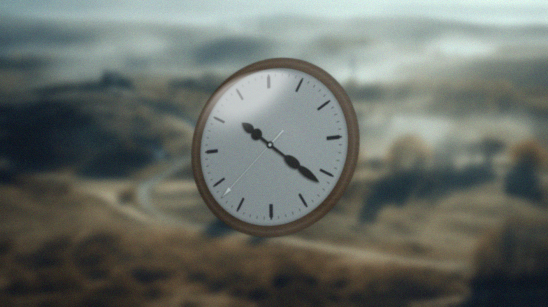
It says 10:21:38
